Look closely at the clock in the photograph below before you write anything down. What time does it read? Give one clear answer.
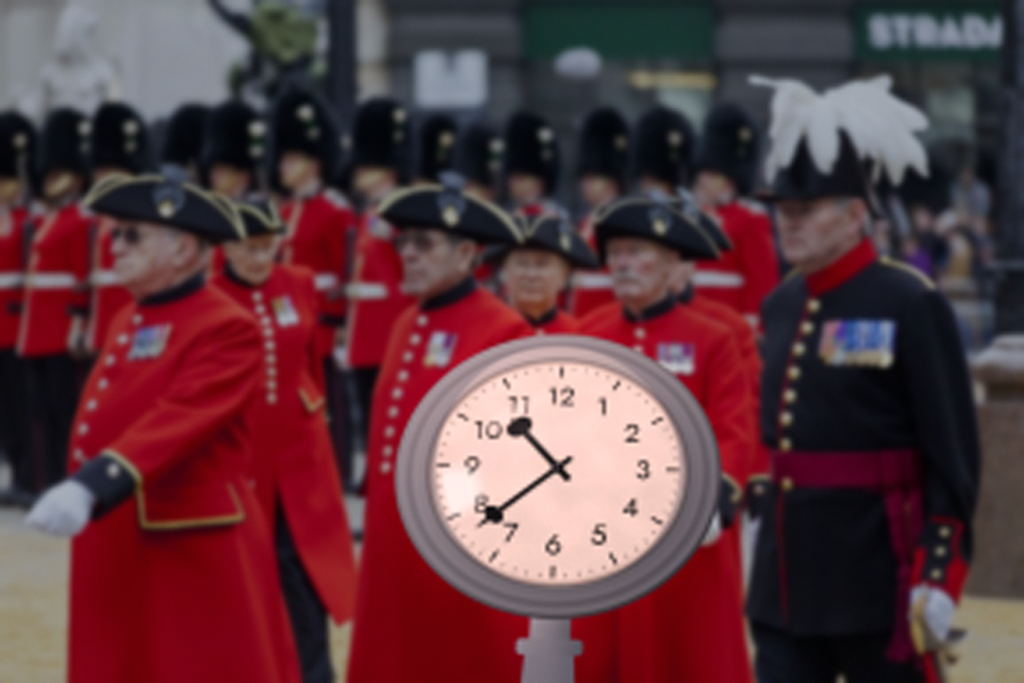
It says 10:38
